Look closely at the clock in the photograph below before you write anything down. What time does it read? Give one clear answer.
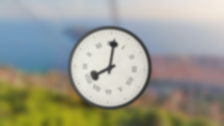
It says 8:01
